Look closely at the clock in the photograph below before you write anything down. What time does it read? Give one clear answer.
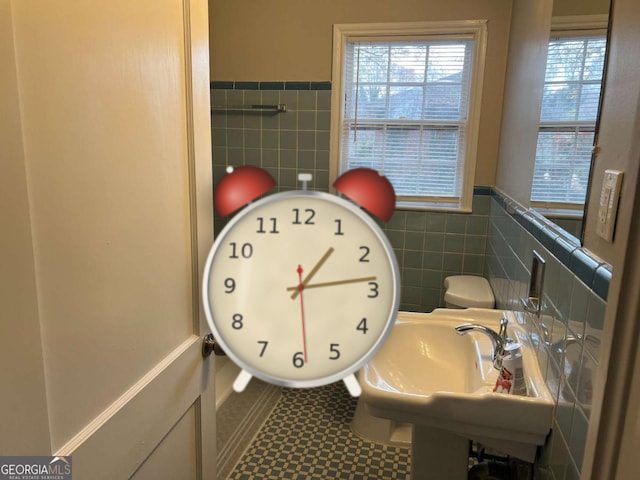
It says 1:13:29
